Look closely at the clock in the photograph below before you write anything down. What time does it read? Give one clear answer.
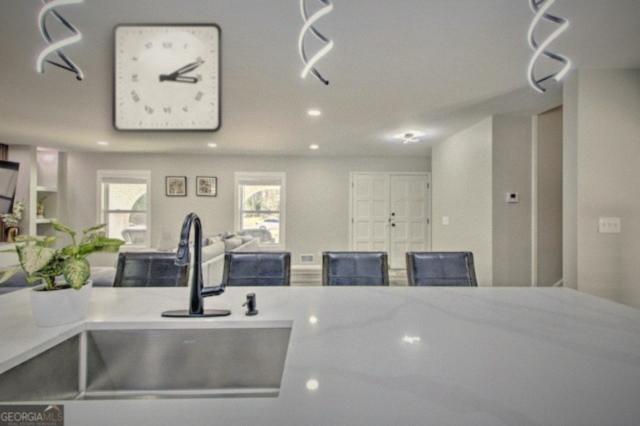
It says 3:11
